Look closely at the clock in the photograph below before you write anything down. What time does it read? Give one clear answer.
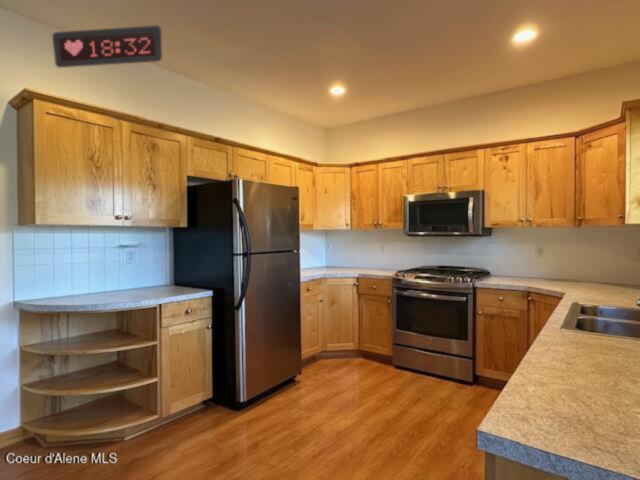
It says 18:32
